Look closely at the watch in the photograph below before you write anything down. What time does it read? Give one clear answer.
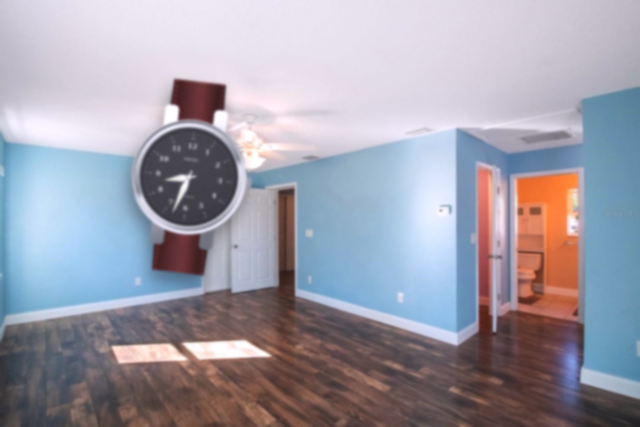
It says 8:33
